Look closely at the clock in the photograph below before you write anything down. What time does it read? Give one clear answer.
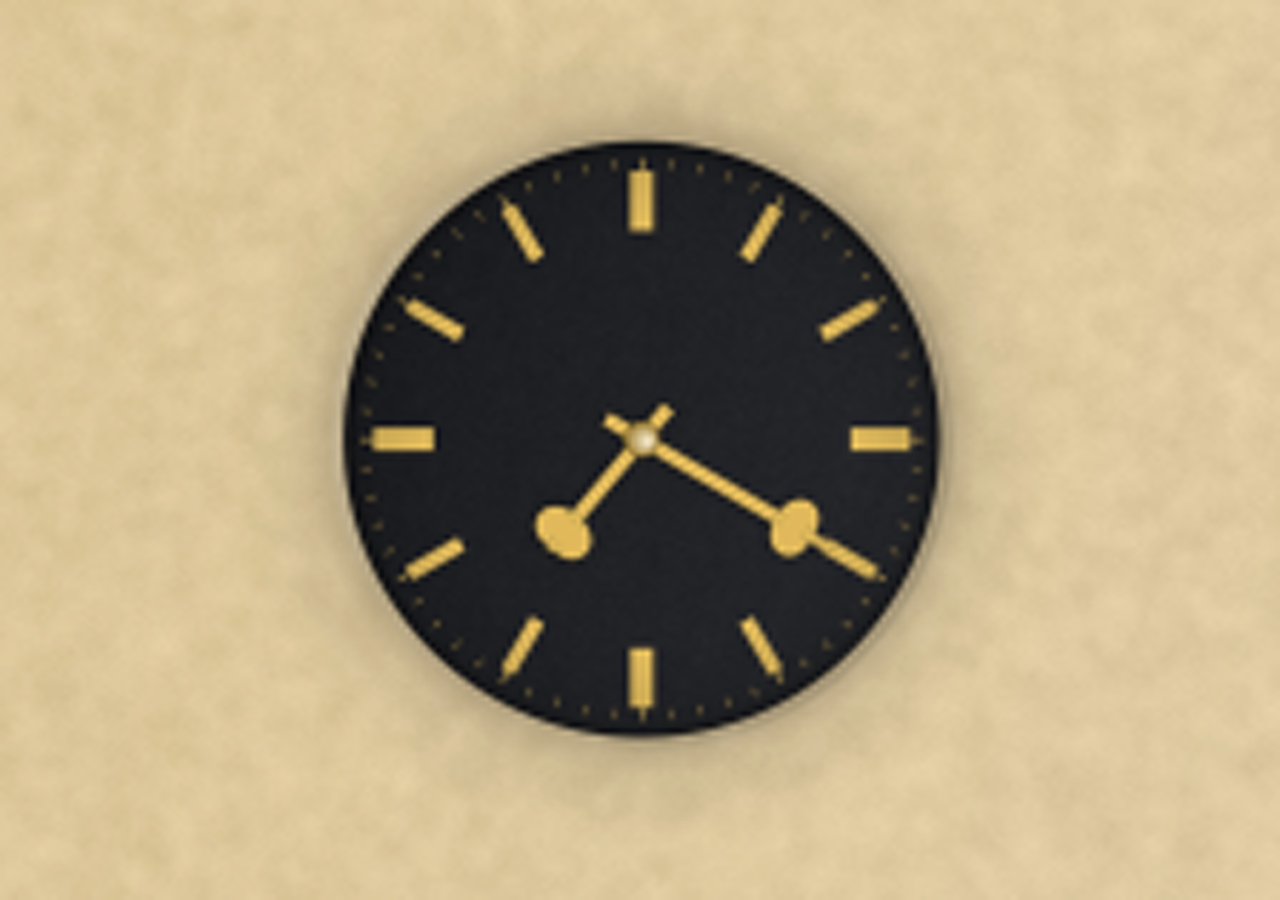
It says 7:20
